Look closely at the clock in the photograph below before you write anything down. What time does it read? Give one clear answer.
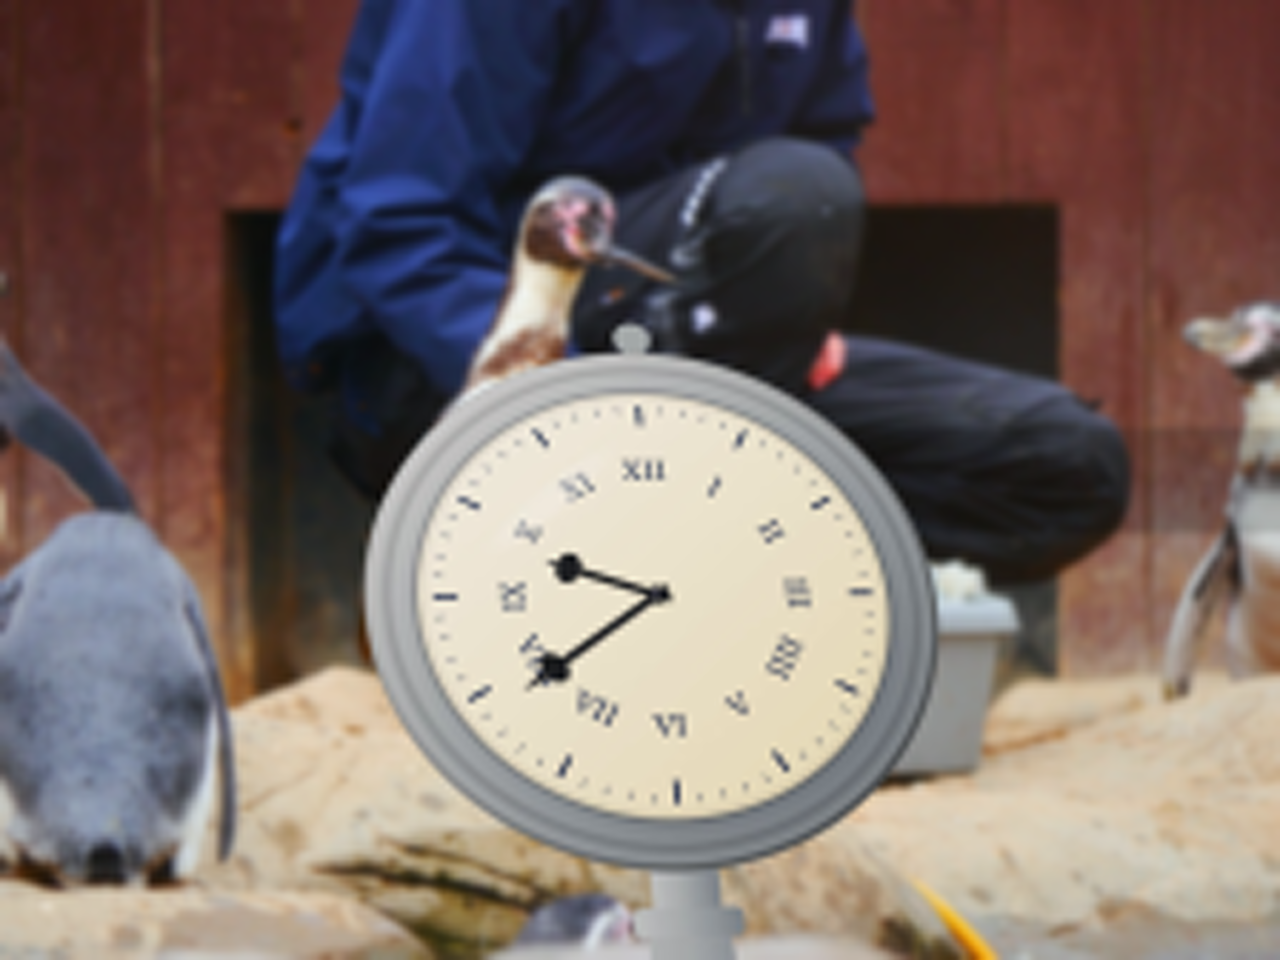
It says 9:39
